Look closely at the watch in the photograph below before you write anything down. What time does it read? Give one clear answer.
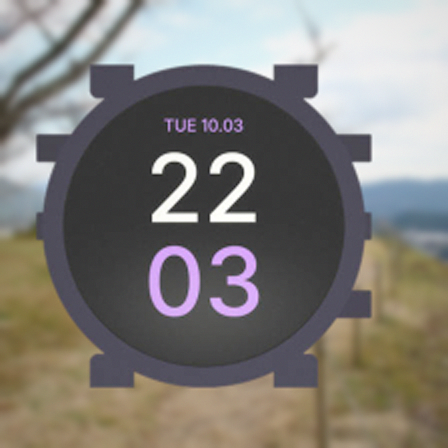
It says 22:03
